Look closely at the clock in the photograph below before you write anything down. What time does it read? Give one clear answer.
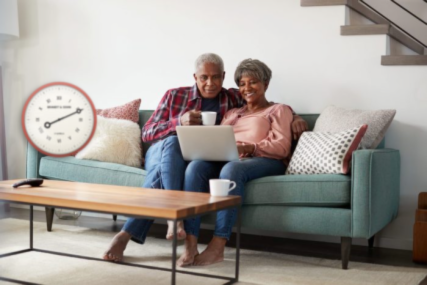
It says 8:11
